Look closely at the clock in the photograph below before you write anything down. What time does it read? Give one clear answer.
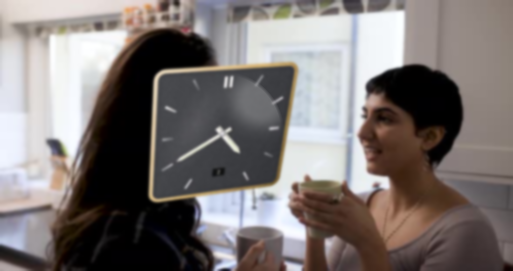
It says 4:40
